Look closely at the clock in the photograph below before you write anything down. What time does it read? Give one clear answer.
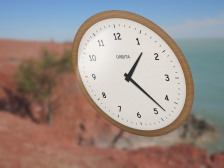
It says 1:23
